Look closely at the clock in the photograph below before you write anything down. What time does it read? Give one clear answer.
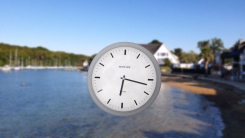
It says 6:17
